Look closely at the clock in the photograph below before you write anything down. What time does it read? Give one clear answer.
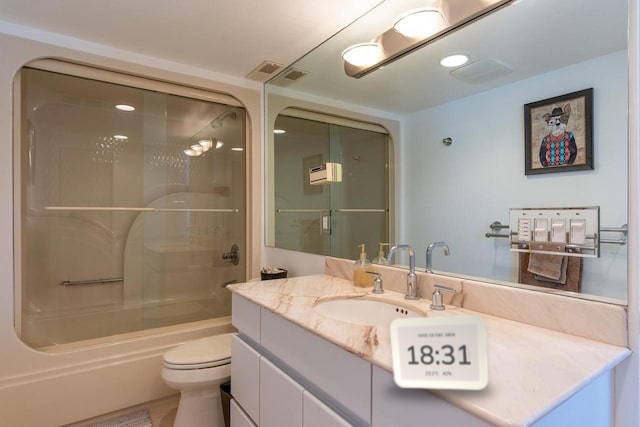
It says 18:31
